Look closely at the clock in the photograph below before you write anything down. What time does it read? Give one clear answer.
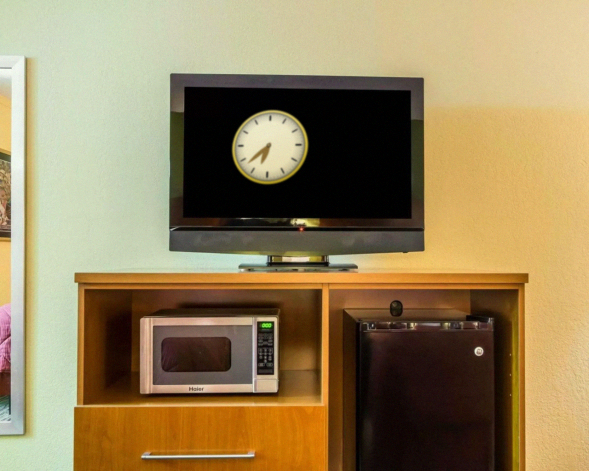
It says 6:38
